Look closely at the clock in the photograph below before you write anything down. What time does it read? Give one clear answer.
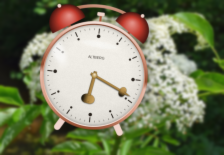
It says 6:19
